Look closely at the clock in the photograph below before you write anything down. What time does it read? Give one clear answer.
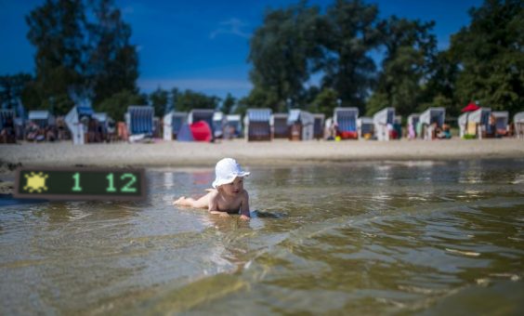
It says 1:12
